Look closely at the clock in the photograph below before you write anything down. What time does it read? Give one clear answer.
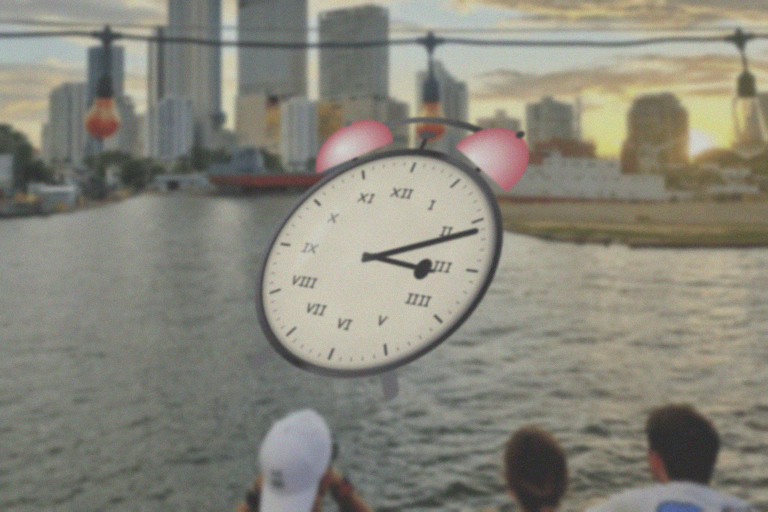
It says 3:11
